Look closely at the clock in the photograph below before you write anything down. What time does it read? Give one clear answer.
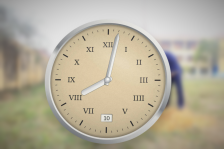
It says 8:02
